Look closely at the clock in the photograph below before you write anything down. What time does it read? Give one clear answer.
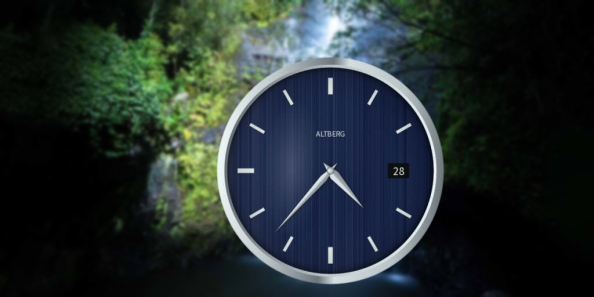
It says 4:37
